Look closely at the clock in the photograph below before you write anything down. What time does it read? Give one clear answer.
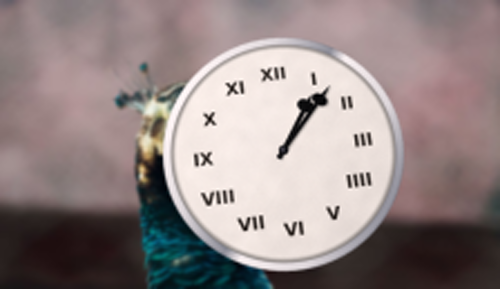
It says 1:07
